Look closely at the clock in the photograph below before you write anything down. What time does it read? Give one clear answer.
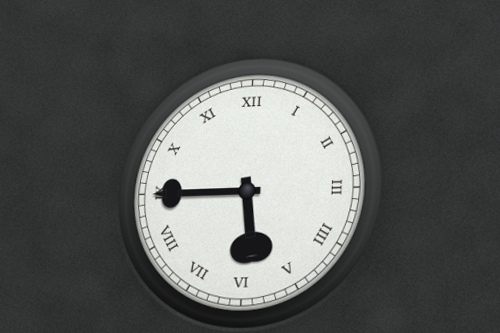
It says 5:45
